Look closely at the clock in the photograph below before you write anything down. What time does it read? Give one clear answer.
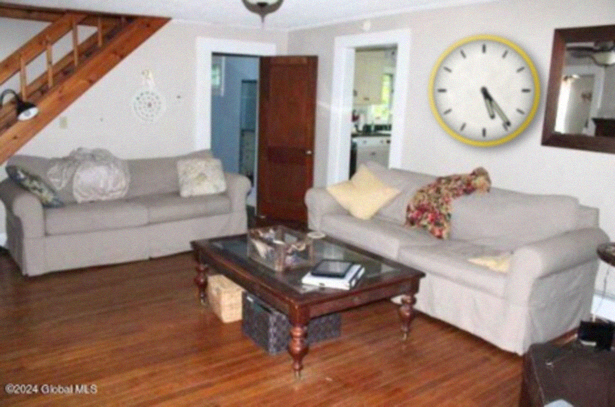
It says 5:24
